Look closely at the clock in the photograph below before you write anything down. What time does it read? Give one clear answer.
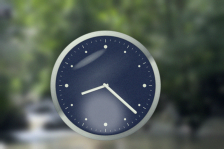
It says 8:22
